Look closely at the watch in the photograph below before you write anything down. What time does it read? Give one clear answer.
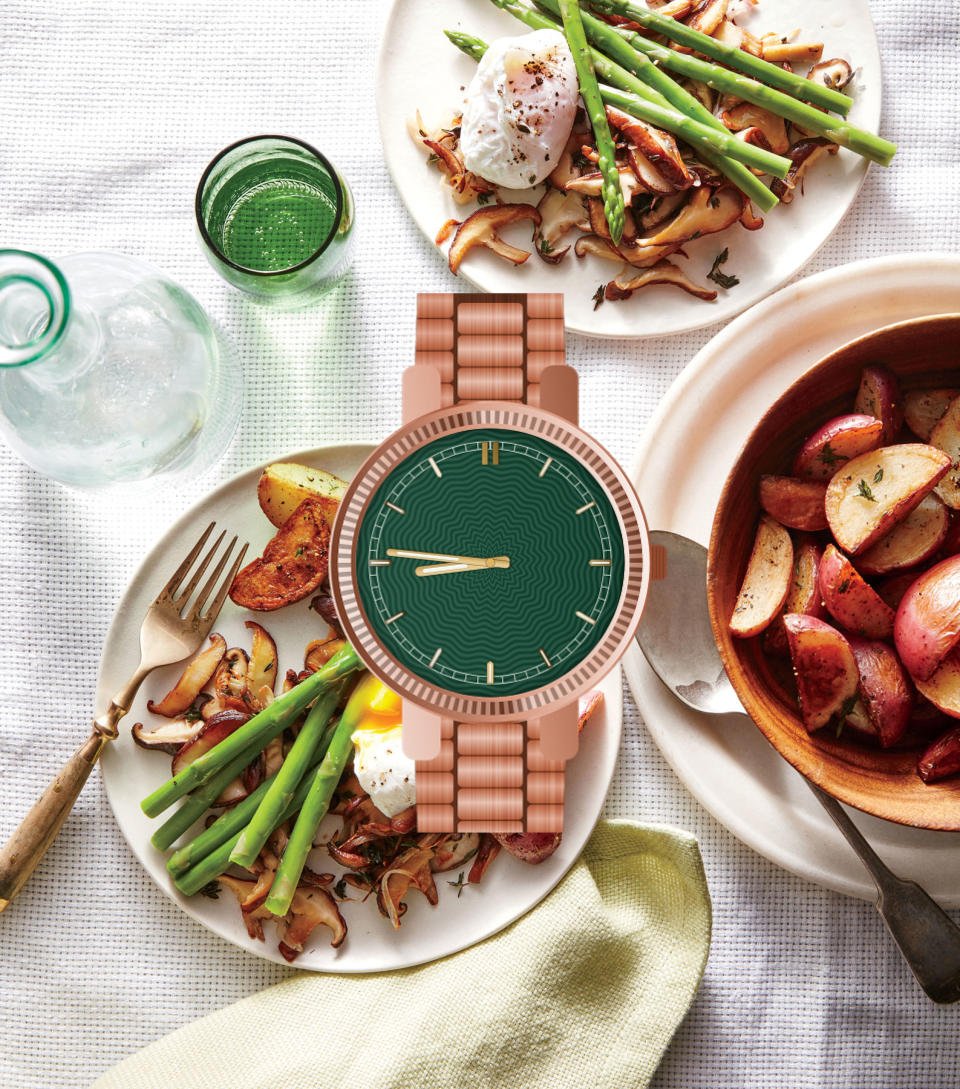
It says 8:46
